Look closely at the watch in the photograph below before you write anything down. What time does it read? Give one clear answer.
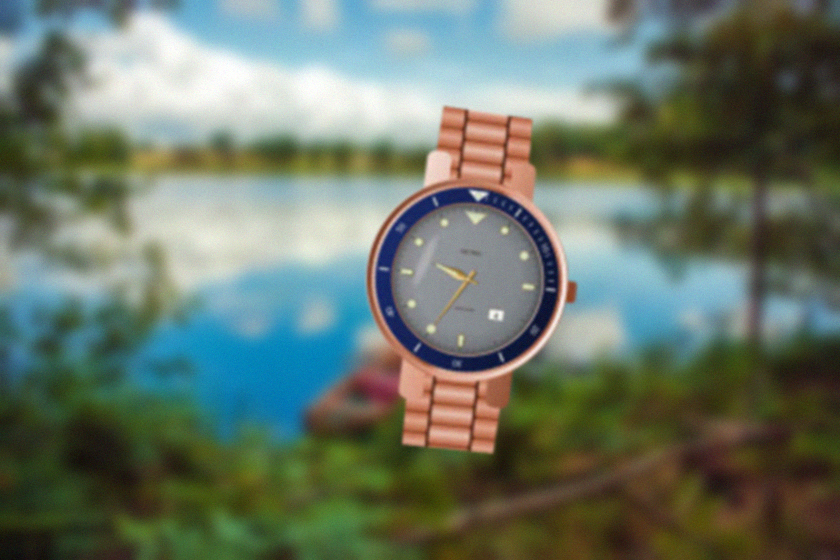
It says 9:35
